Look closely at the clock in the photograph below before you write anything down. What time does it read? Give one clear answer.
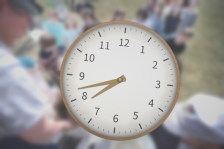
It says 7:42
